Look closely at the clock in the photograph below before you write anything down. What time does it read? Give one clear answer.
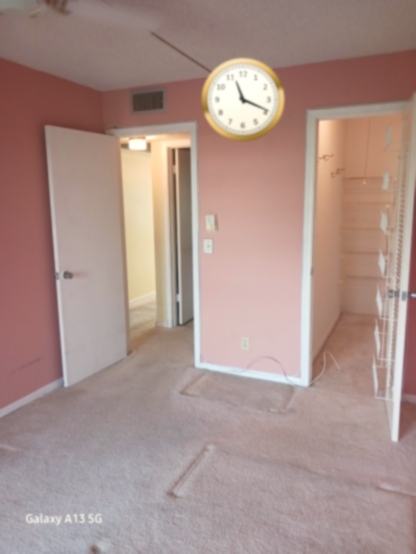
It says 11:19
